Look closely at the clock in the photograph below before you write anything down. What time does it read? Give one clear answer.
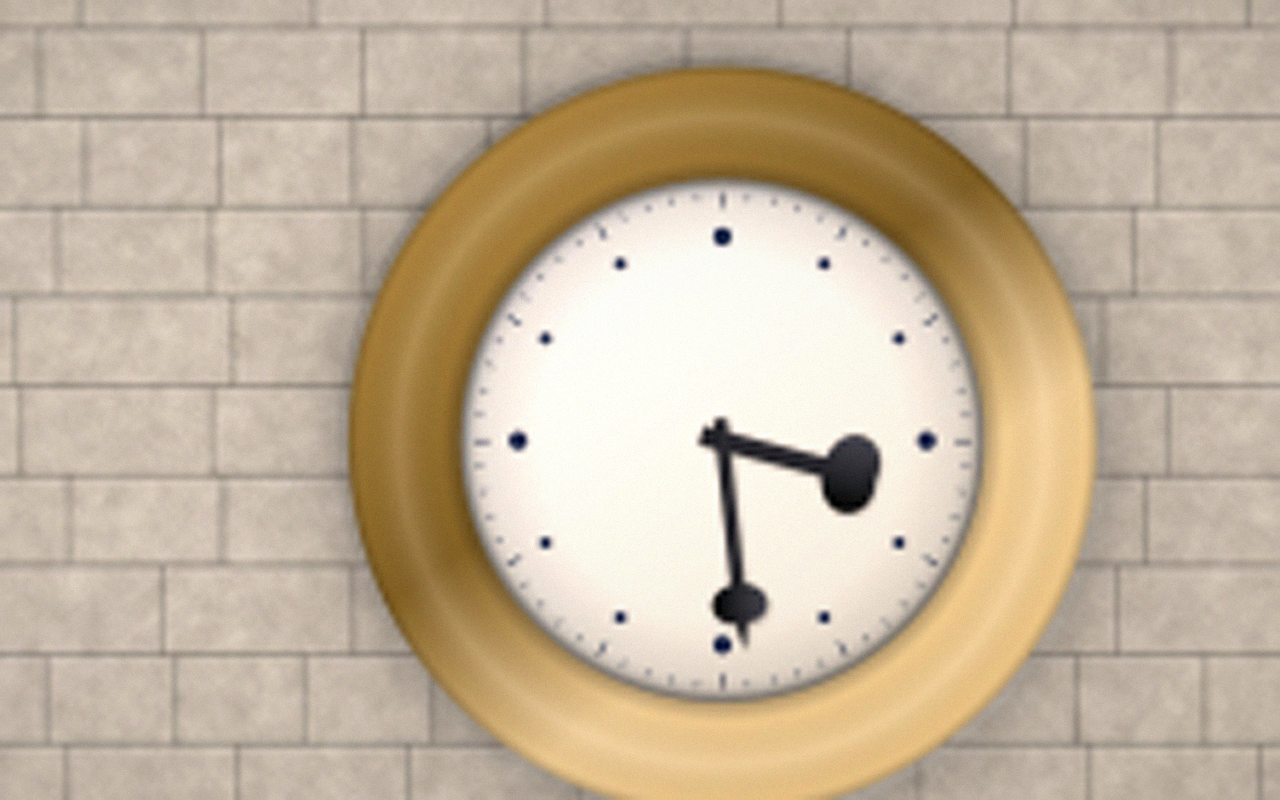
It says 3:29
